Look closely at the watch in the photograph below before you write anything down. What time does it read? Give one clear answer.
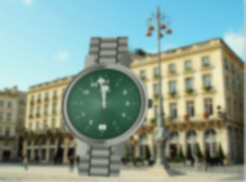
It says 11:58
